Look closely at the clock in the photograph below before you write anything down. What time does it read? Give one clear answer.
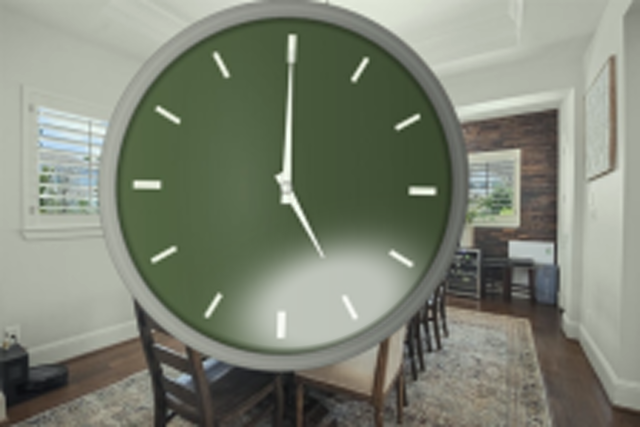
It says 5:00
